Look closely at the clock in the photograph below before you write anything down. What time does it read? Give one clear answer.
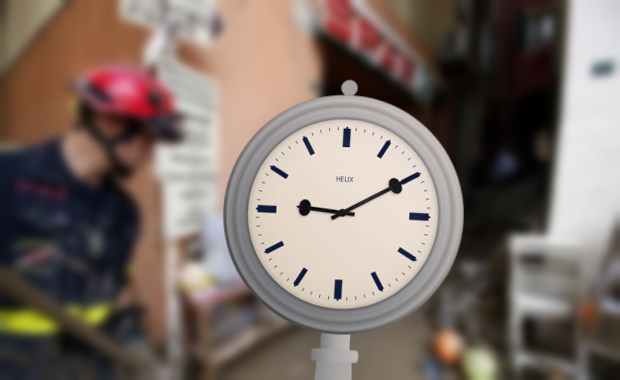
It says 9:10
